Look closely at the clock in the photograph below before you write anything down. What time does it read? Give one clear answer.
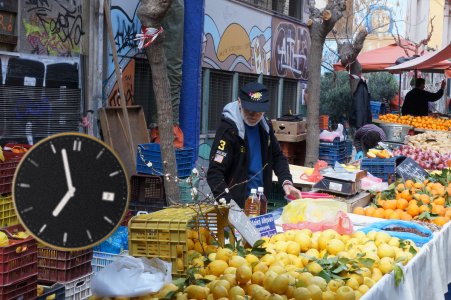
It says 6:57
